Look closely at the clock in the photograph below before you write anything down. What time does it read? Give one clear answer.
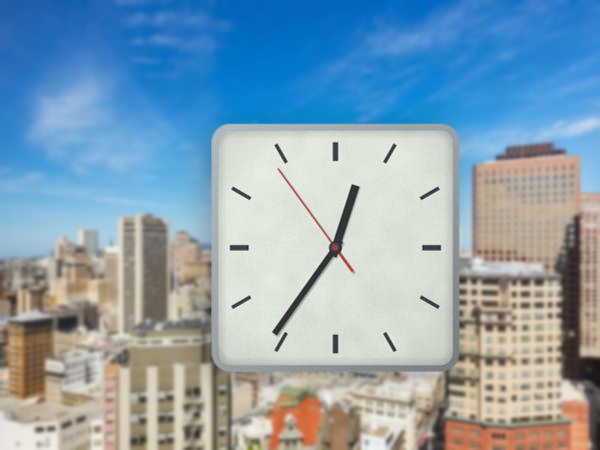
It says 12:35:54
